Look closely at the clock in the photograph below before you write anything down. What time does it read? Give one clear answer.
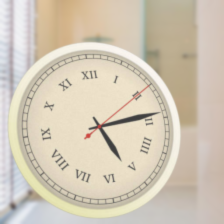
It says 5:14:10
